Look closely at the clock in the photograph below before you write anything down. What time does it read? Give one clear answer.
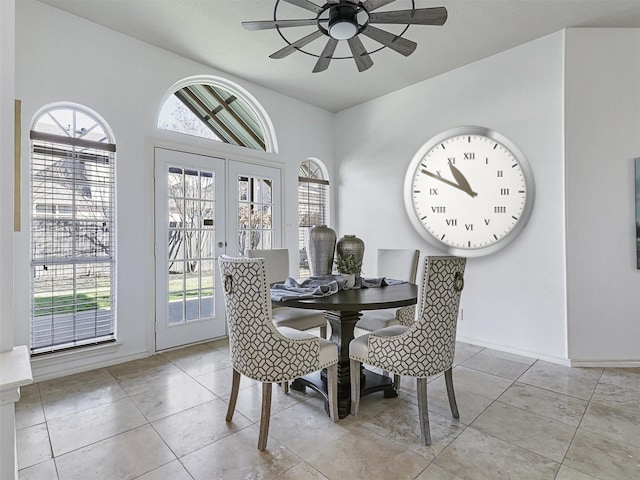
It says 10:49
